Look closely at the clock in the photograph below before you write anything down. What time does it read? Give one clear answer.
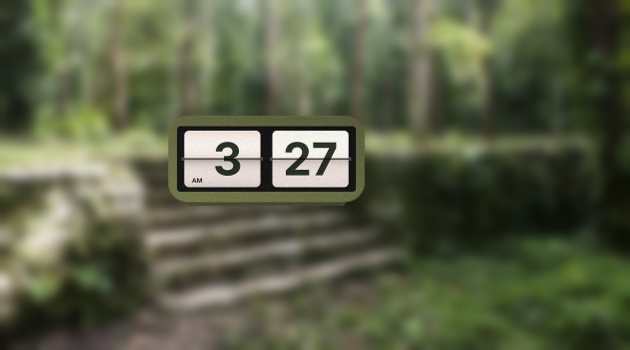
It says 3:27
